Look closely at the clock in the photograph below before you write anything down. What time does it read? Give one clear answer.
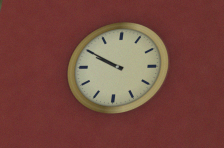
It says 9:50
